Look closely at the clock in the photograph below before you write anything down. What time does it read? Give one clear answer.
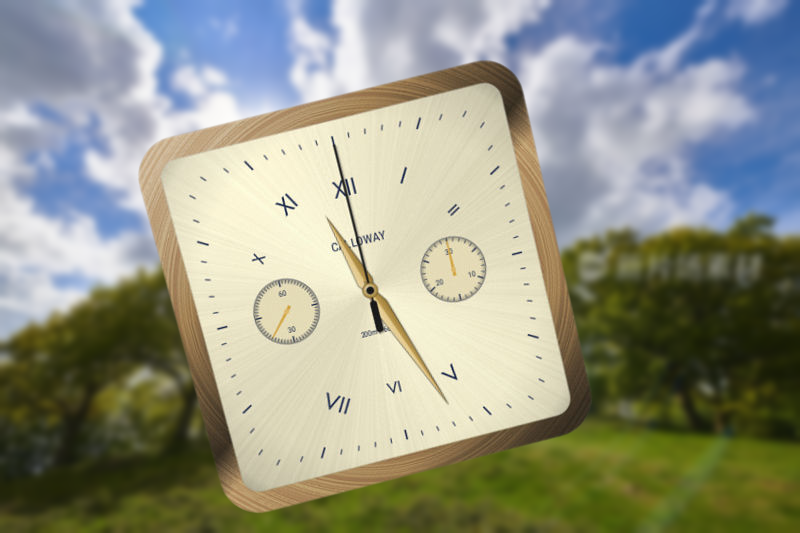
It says 11:26:37
